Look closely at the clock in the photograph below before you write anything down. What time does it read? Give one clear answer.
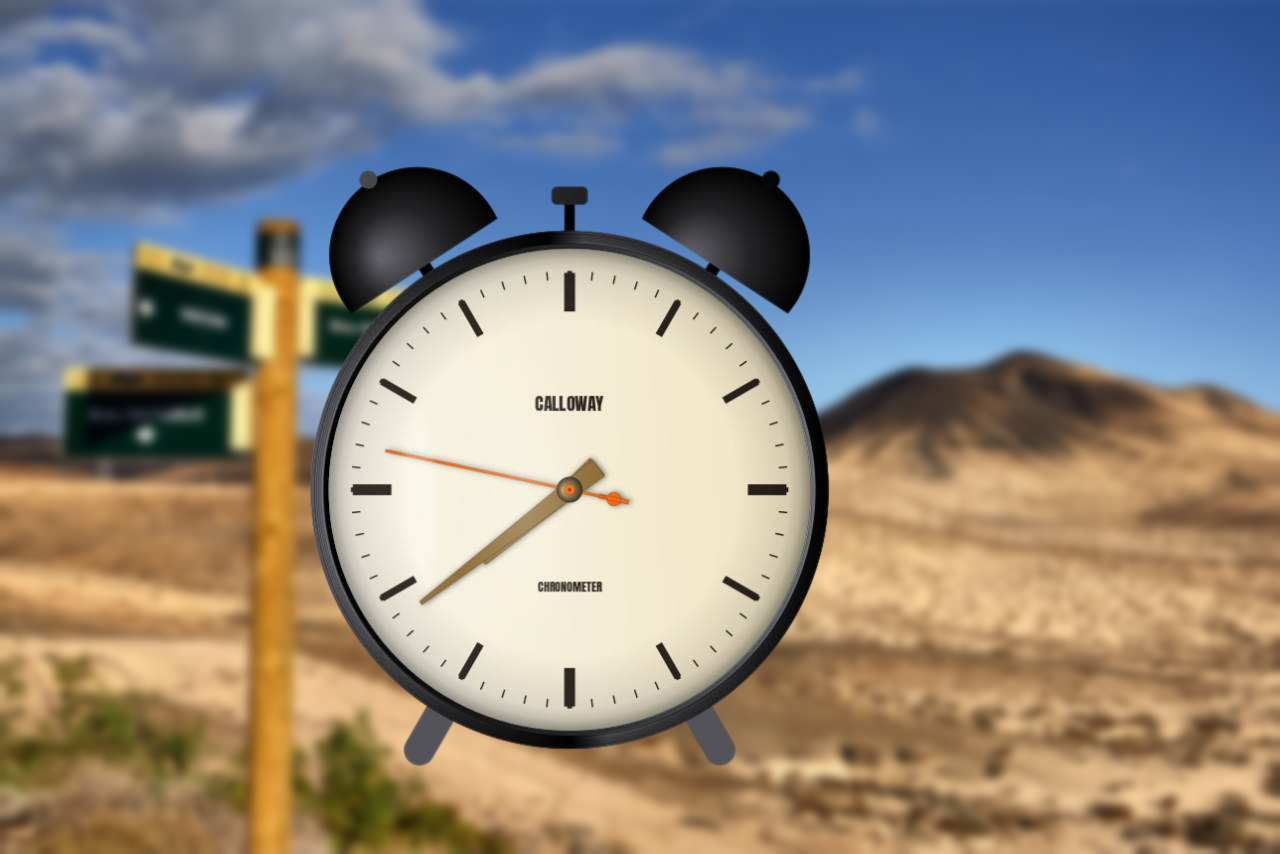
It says 7:38:47
